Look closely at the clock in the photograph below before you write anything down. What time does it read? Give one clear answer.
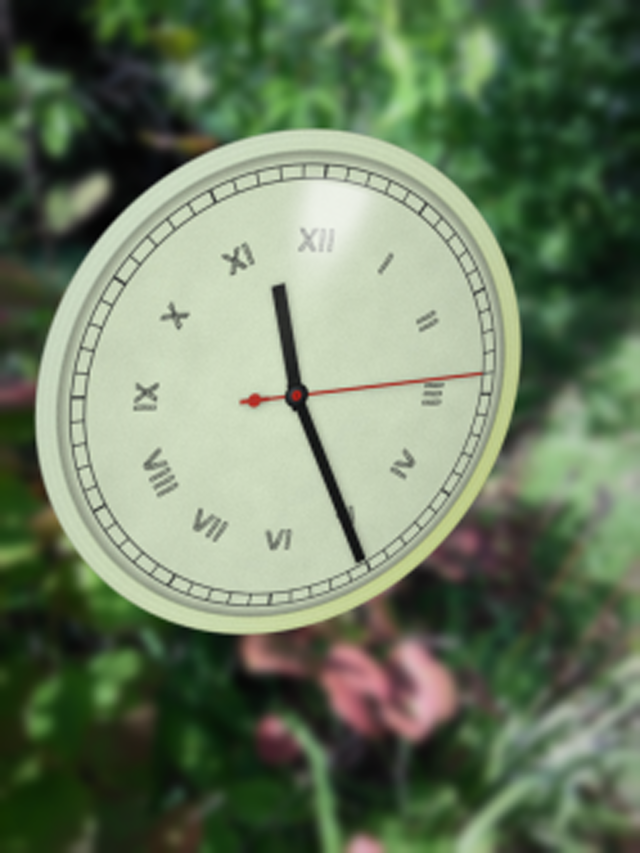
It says 11:25:14
